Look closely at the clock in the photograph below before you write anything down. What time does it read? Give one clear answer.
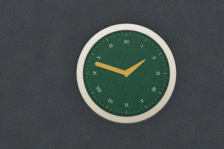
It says 1:48
